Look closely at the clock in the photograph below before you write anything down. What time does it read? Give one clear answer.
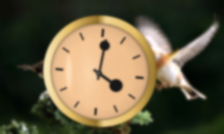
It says 4:01
